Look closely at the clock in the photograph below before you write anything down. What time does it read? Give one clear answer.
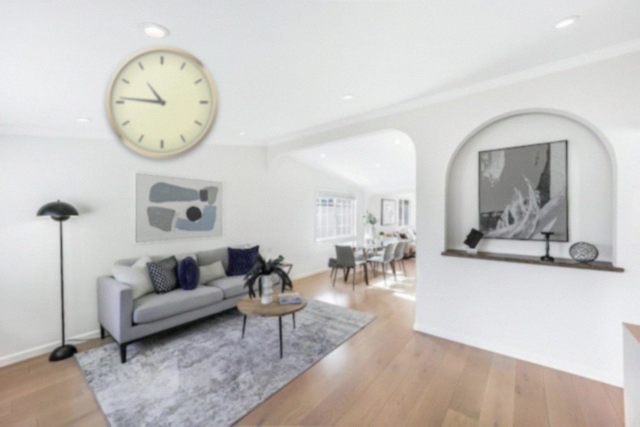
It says 10:46
